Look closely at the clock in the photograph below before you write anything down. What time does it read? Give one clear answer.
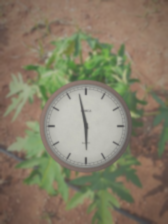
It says 5:58
